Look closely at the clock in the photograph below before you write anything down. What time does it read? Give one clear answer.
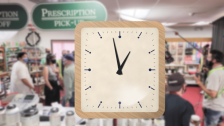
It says 12:58
